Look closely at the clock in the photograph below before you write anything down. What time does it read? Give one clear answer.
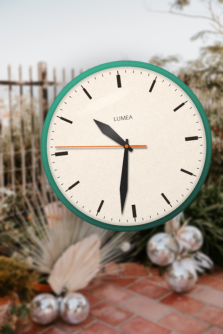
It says 10:31:46
